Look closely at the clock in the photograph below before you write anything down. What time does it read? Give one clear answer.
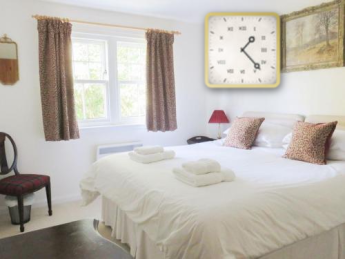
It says 1:23
